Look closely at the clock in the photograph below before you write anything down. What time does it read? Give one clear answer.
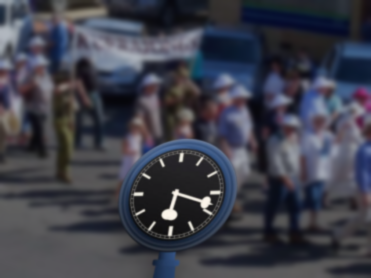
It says 6:18
